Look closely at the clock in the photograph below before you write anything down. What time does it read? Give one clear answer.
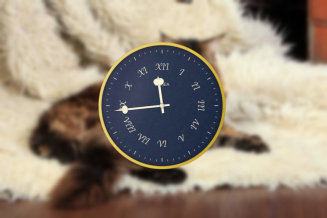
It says 11:44
